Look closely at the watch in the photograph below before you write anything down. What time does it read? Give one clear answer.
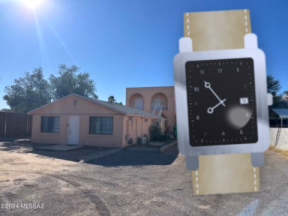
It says 7:54
